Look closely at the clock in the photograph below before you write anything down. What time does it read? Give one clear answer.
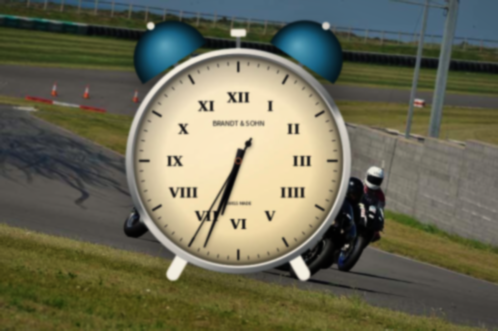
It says 6:33:35
